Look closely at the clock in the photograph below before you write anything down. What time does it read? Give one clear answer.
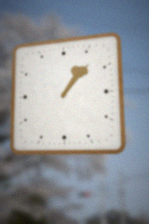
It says 1:07
